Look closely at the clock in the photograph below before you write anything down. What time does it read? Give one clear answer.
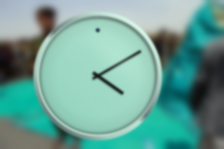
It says 4:10
